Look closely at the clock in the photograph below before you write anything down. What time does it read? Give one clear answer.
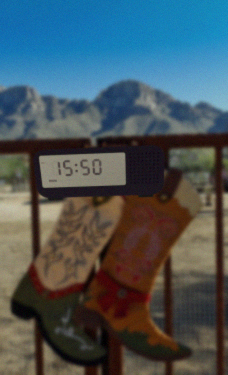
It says 15:50
